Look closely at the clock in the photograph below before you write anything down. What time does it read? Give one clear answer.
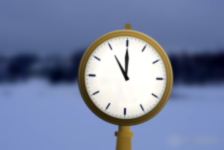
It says 11:00
